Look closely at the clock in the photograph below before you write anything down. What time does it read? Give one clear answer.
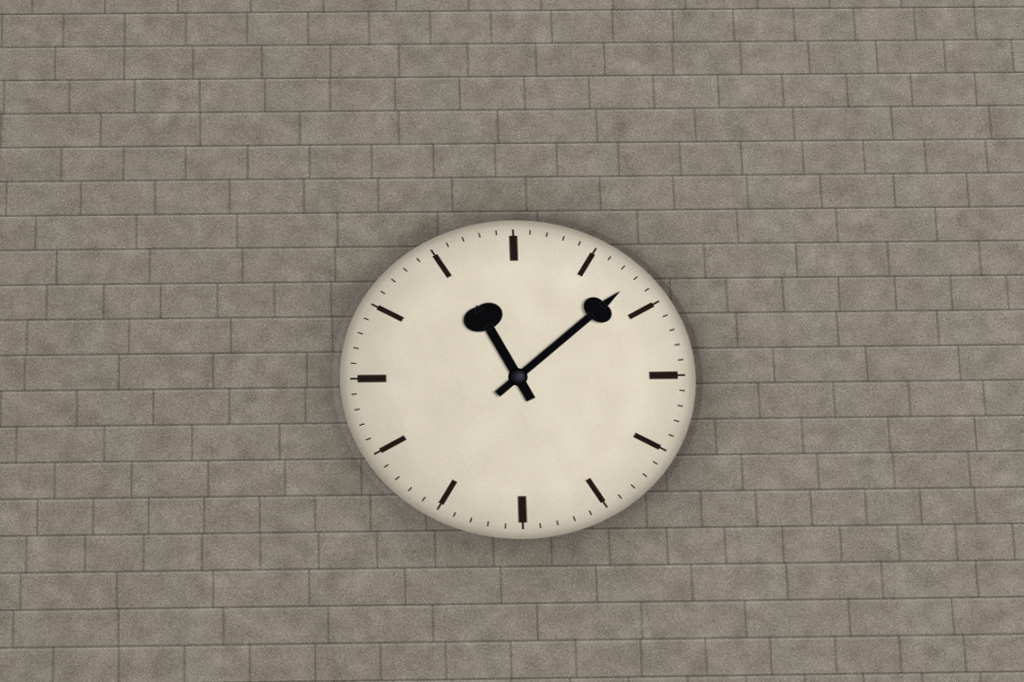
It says 11:08
